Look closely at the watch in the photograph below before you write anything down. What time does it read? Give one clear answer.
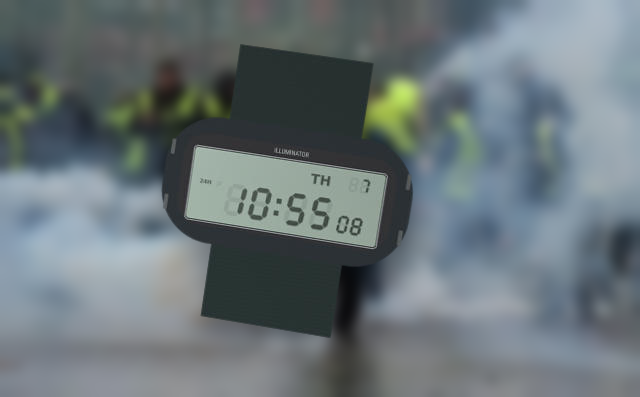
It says 10:55:08
